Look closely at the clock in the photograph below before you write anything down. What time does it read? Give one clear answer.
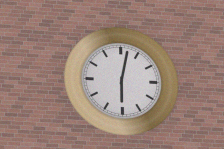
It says 6:02
